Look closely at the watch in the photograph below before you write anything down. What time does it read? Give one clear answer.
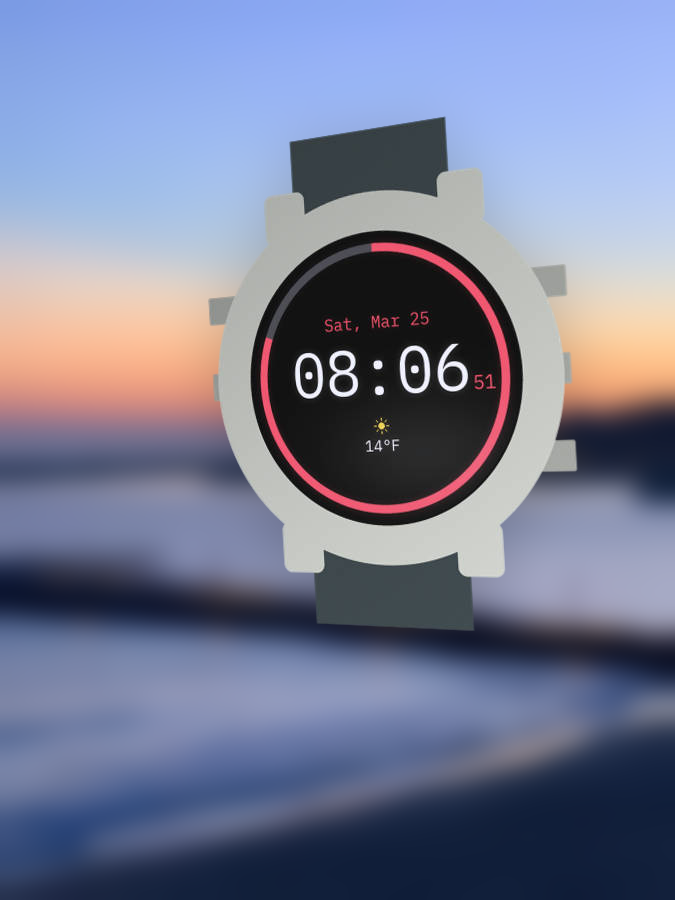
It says 8:06:51
